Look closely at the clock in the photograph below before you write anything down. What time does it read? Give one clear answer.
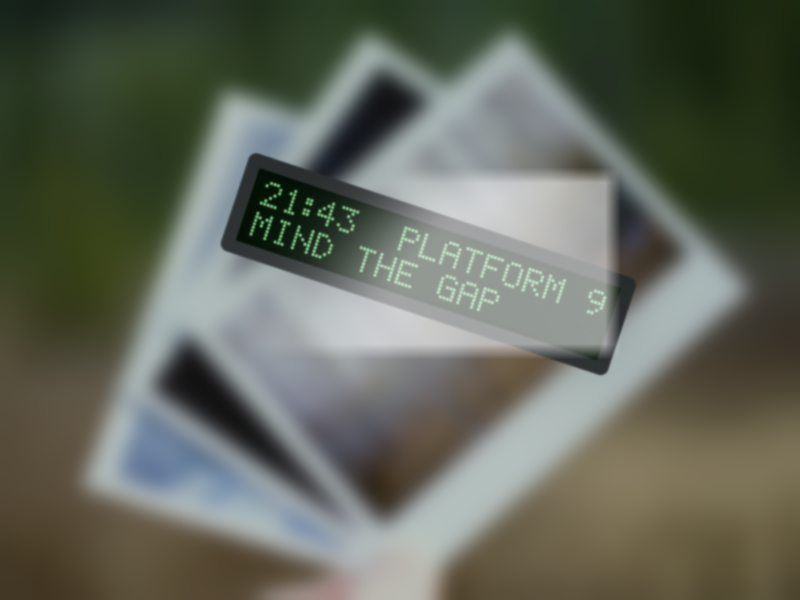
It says 21:43
